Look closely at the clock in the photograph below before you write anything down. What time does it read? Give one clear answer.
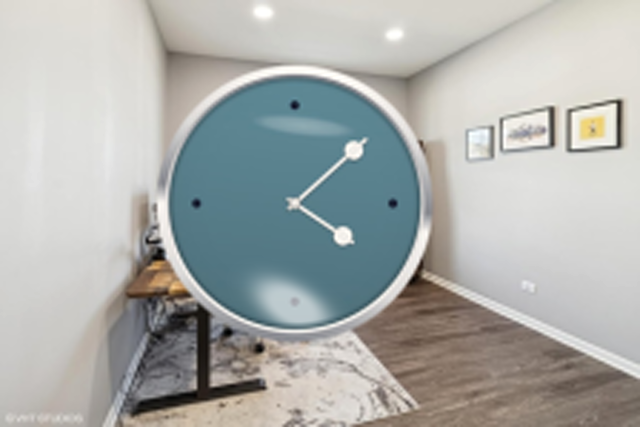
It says 4:08
